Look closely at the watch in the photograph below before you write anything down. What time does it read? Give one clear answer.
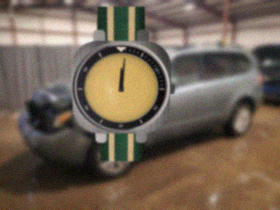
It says 12:01
